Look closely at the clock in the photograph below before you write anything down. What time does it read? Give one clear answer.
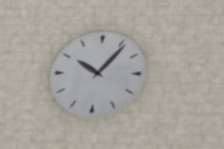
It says 10:06
